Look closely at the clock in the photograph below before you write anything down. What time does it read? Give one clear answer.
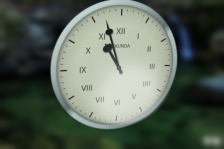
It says 10:57
